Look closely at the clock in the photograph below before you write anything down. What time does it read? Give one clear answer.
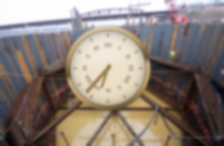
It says 6:37
